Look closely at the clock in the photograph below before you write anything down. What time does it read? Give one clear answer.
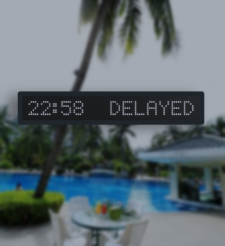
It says 22:58
